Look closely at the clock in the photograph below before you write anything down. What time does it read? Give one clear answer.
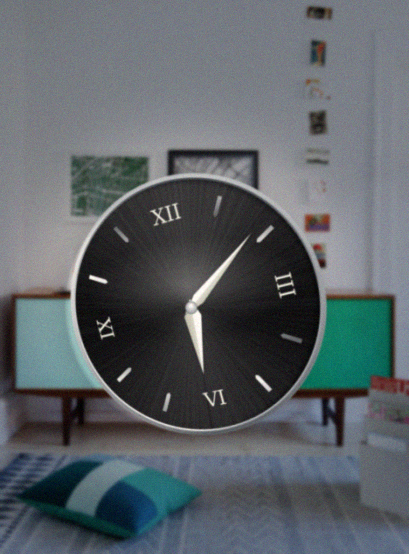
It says 6:09
